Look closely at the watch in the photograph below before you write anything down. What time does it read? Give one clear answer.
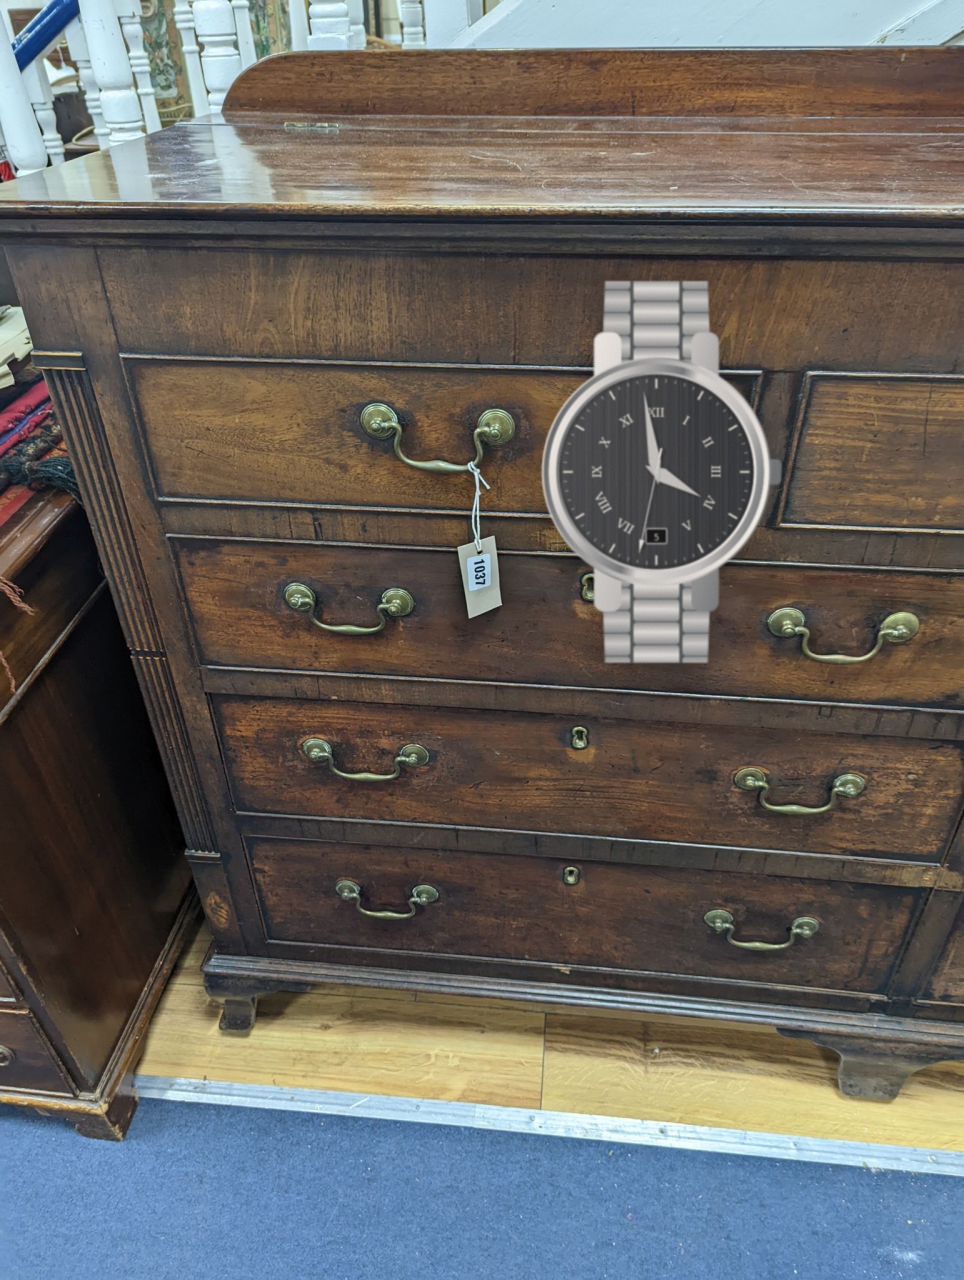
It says 3:58:32
